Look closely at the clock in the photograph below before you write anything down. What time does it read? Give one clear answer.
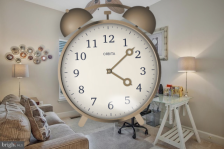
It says 4:08
